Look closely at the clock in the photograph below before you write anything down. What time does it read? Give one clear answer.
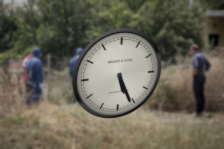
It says 5:26
